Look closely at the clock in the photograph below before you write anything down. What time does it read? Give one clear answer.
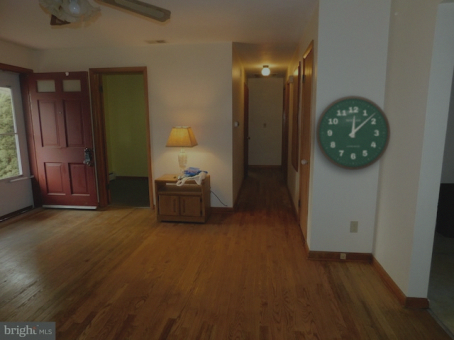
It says 12:08
